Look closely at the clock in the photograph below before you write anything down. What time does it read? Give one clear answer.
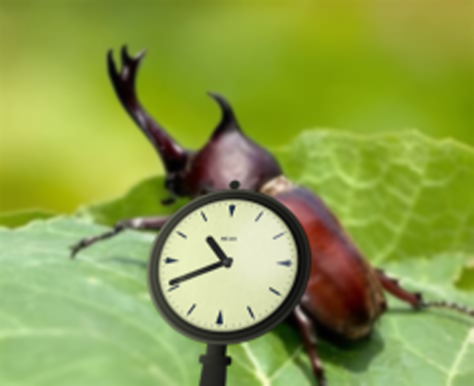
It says 10:41
